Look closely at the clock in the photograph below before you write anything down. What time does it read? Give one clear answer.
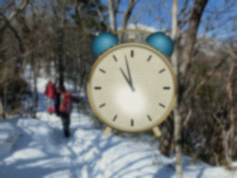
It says 10:58
